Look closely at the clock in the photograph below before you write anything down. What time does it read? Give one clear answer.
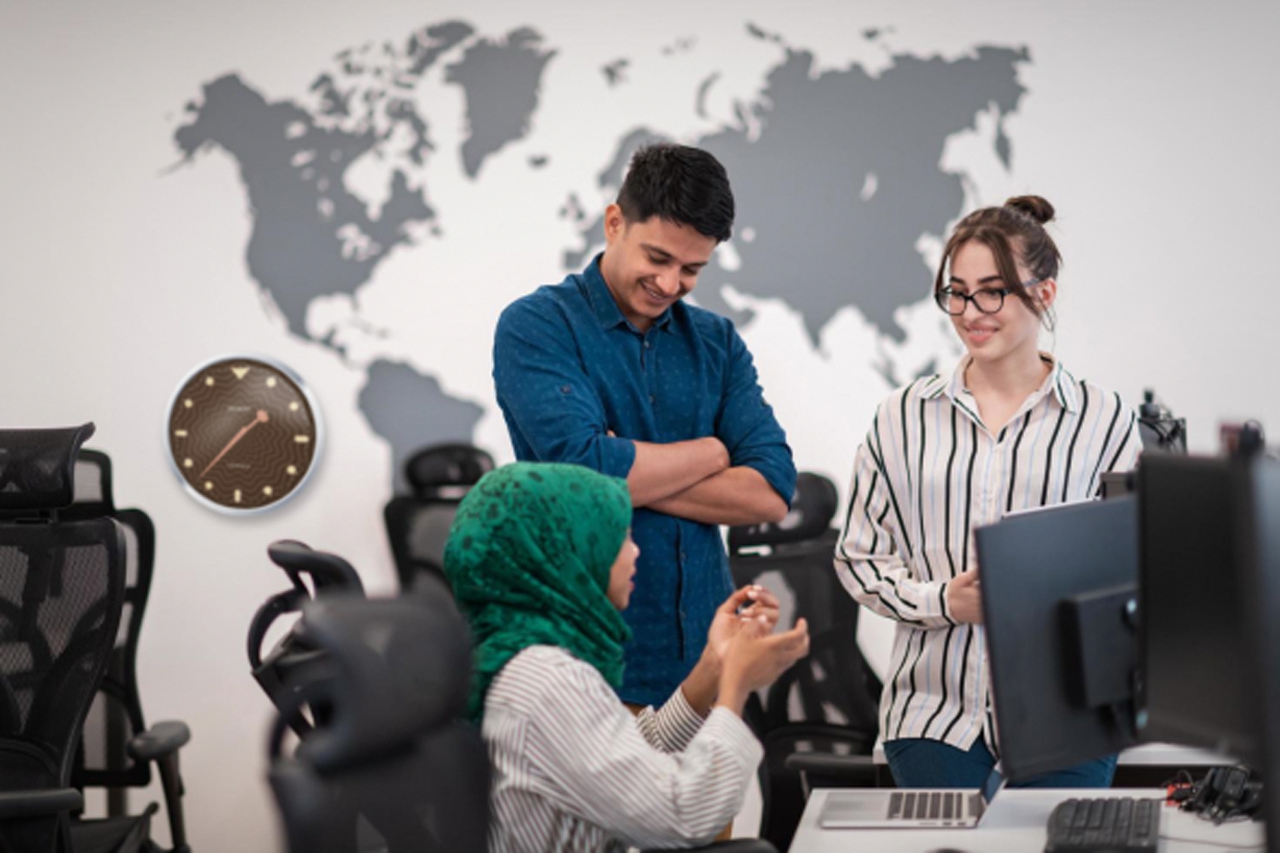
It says 1:37
